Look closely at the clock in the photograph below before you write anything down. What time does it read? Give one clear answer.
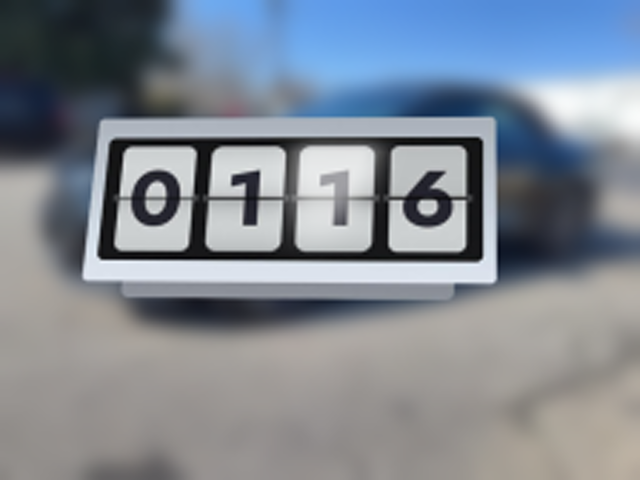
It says 1:16
